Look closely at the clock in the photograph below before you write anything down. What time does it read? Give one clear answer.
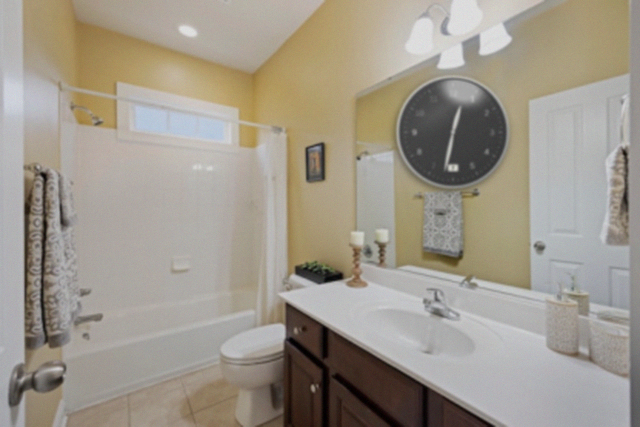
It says 12:32
